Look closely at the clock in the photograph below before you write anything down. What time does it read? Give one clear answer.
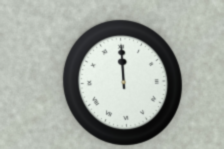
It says 12:00
